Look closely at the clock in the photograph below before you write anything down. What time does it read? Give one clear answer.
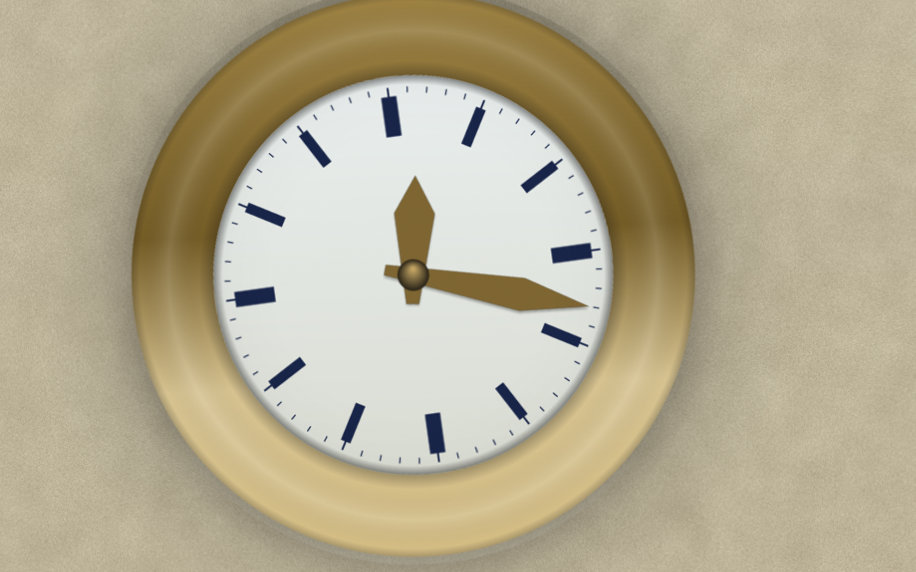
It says 12:18
